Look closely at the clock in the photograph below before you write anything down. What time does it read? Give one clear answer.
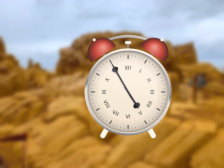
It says 4:55
